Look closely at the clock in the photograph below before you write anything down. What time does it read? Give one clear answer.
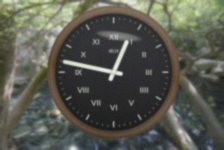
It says 12:47
